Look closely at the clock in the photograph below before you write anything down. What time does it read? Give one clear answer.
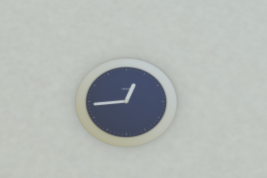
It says 12:44
